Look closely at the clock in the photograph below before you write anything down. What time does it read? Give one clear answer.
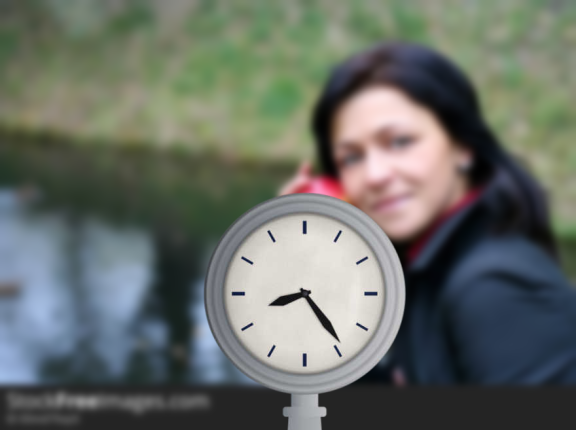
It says 8:24
